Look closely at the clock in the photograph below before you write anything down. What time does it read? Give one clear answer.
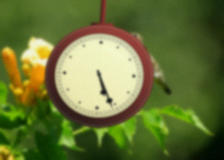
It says 5:26
